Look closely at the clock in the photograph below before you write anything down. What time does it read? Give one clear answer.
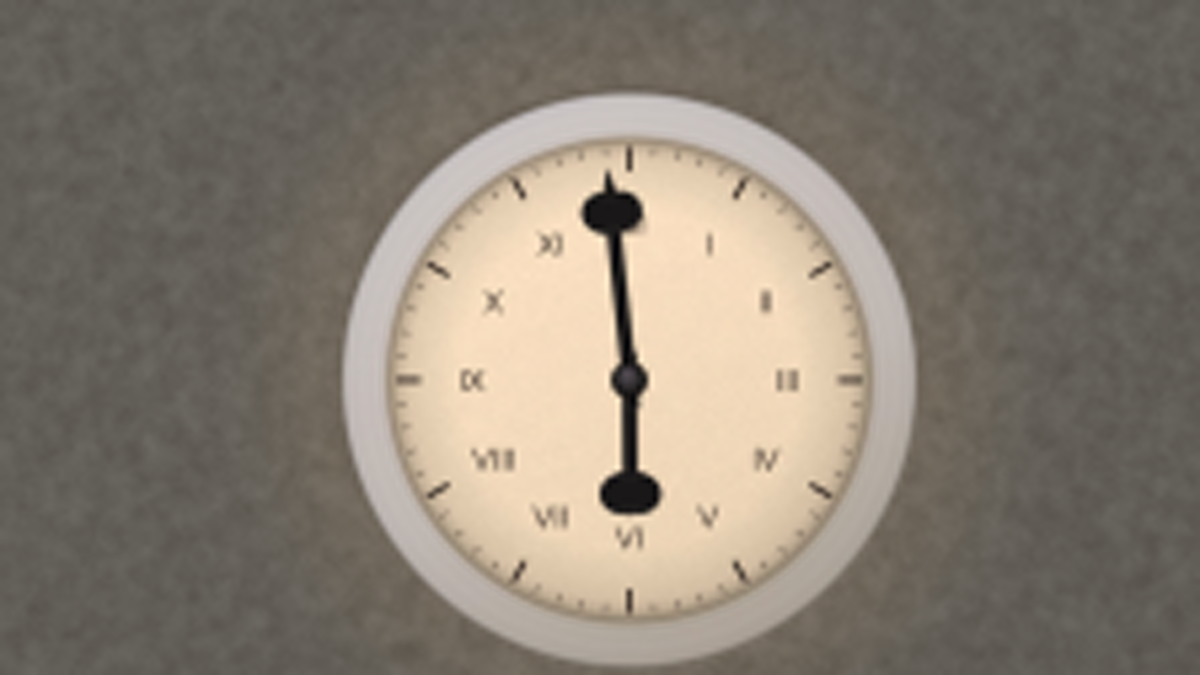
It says 5:59
